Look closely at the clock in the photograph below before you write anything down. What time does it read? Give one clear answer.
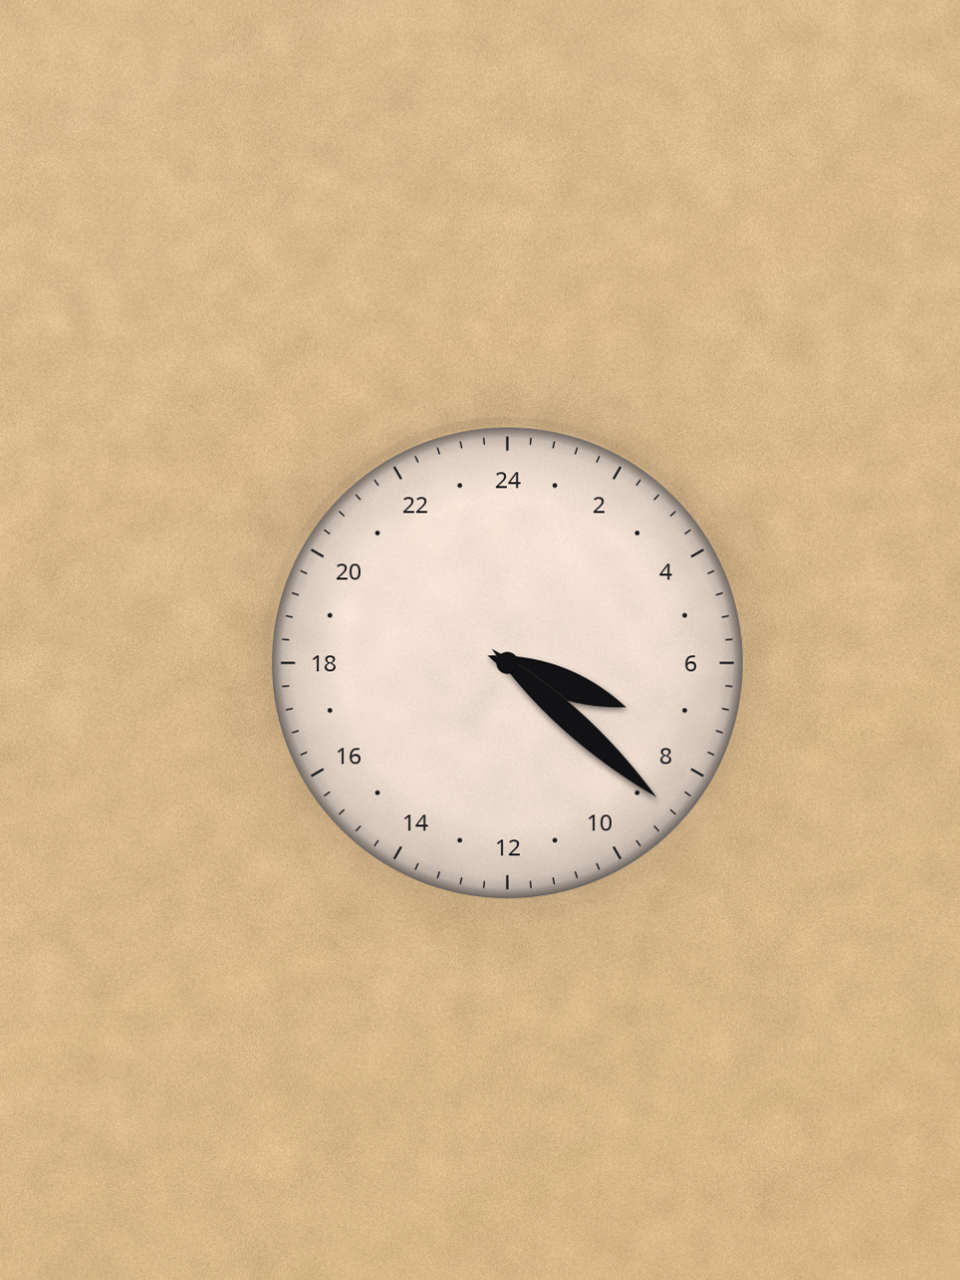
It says 7:22
